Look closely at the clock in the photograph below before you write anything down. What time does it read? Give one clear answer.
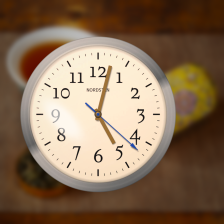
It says 5:02:22
